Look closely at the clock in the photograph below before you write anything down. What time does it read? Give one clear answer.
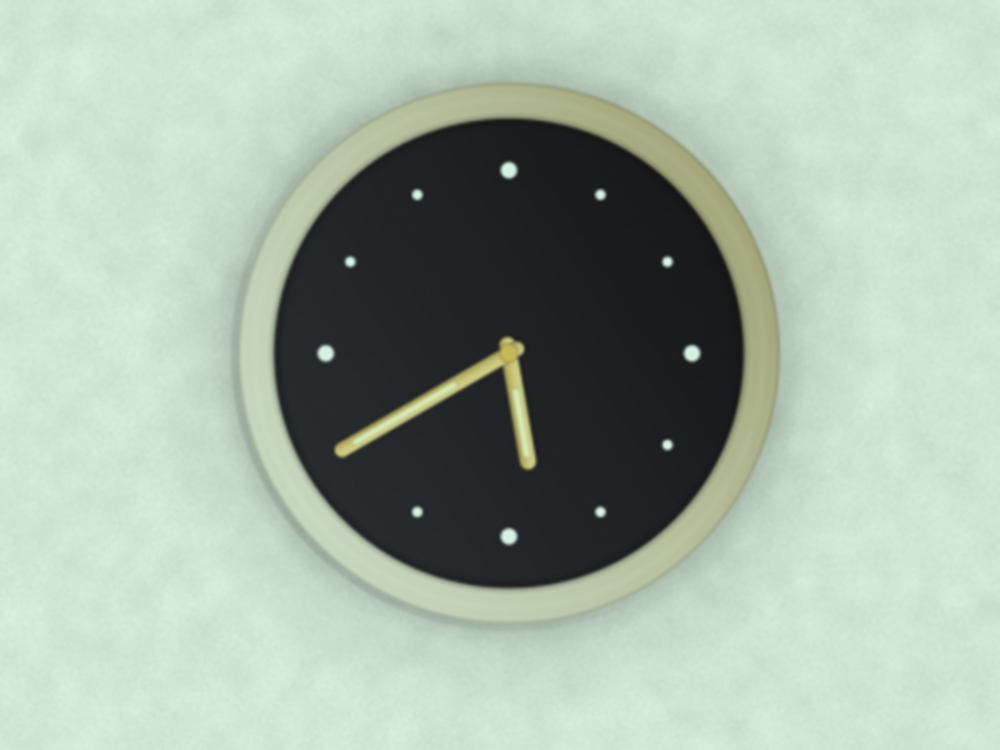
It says 5:40
